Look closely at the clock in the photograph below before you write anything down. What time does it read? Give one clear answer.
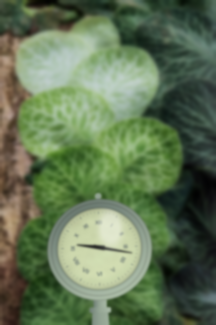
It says 9:17
